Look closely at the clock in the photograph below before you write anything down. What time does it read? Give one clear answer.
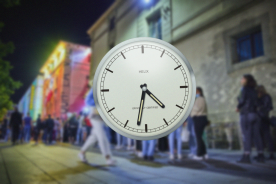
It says 4:32
